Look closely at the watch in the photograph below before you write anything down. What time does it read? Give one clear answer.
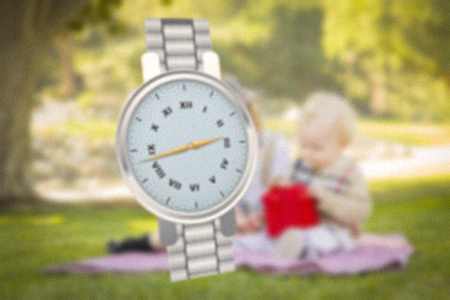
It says 2:43
